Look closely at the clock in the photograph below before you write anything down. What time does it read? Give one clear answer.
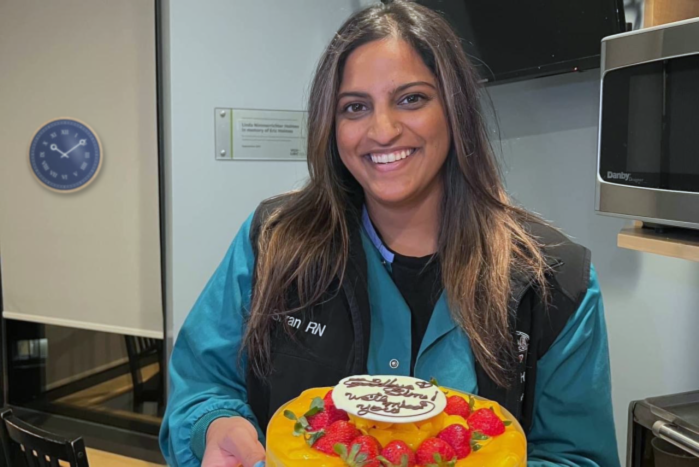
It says 10:09
